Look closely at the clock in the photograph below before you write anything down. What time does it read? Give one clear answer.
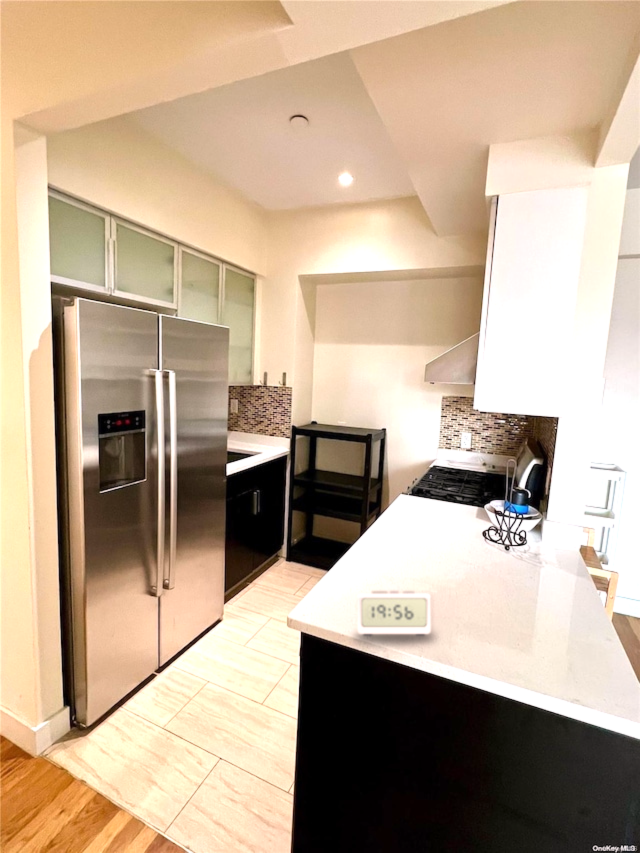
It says 19:56
